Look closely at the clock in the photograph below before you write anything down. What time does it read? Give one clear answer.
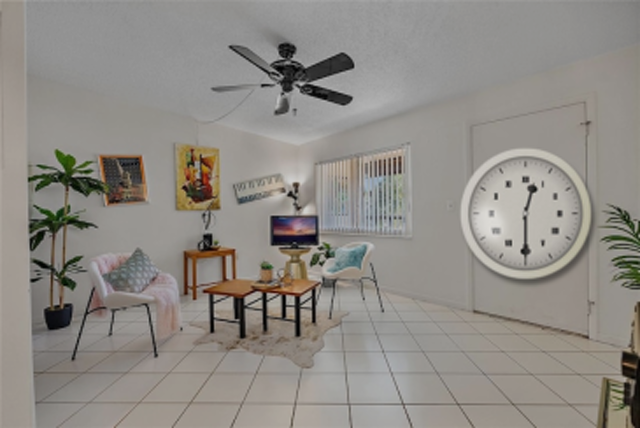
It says 12:30
